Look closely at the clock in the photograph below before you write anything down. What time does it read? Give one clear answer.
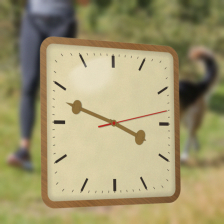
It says 3:48:13
